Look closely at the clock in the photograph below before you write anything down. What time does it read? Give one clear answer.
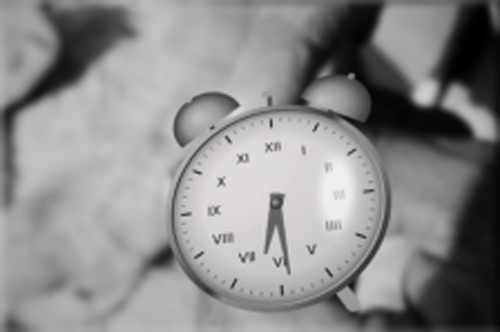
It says 6:29
